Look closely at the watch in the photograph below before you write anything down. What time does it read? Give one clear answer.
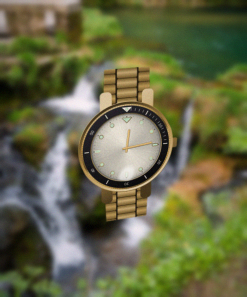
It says 12:14
